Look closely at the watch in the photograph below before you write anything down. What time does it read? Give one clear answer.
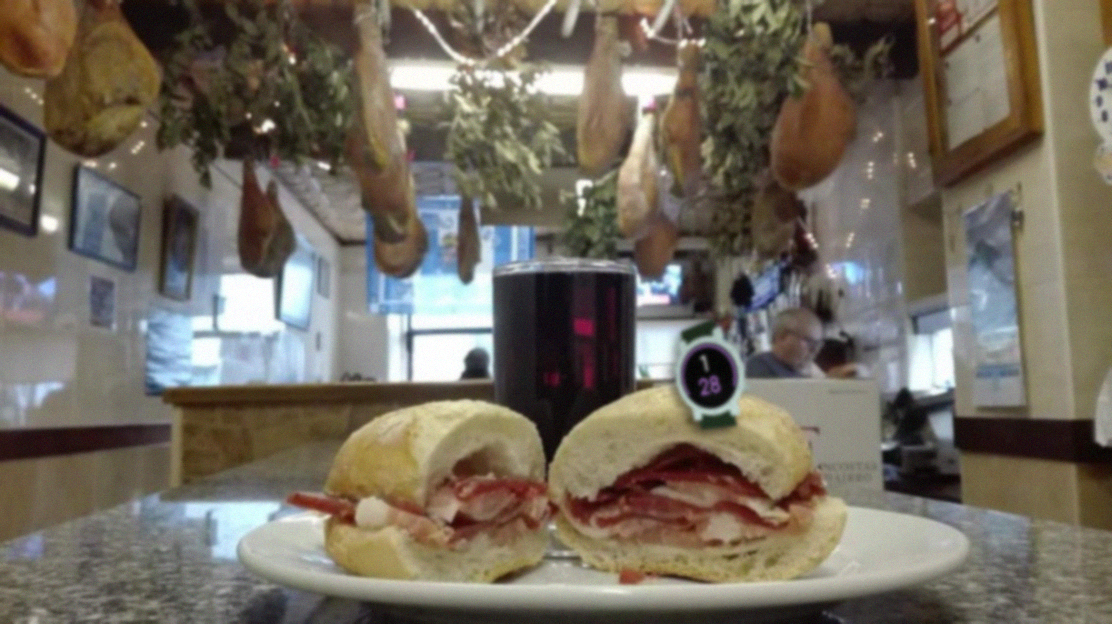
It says 1:28
